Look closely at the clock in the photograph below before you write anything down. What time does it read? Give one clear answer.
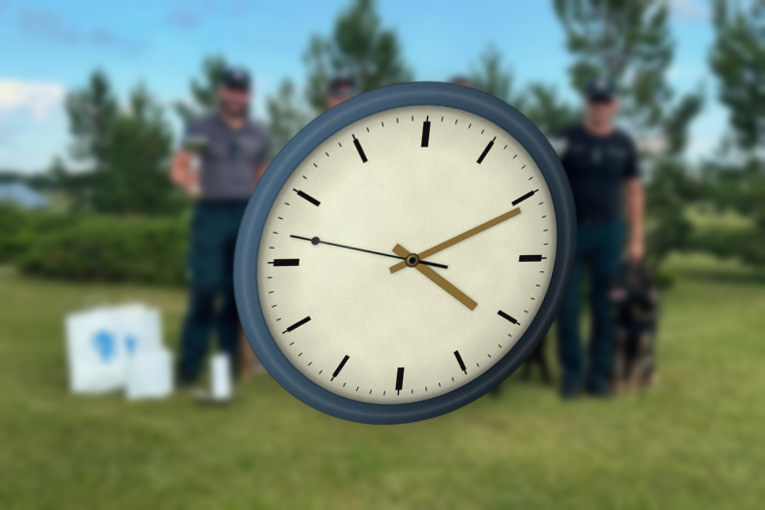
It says 4:10:47
